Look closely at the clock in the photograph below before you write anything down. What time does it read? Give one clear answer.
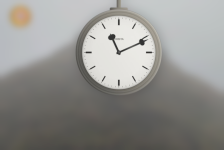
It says 11:11
